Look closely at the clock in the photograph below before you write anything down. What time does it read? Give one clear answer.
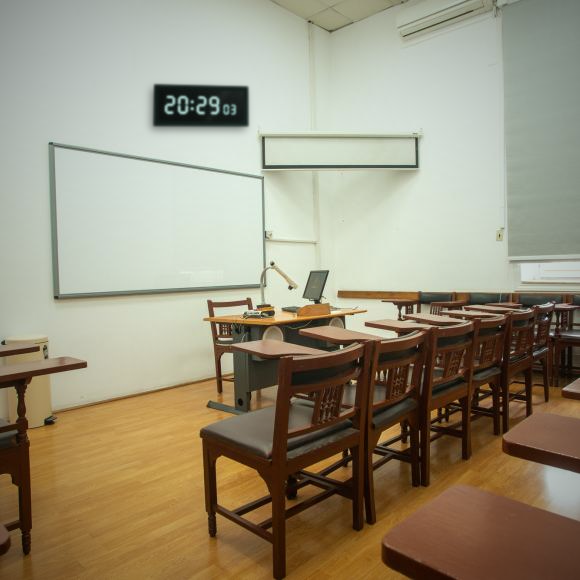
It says 20:29
